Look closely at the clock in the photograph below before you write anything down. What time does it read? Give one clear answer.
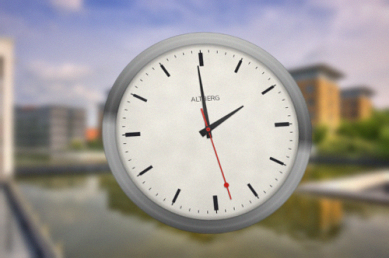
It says 1:59:28
